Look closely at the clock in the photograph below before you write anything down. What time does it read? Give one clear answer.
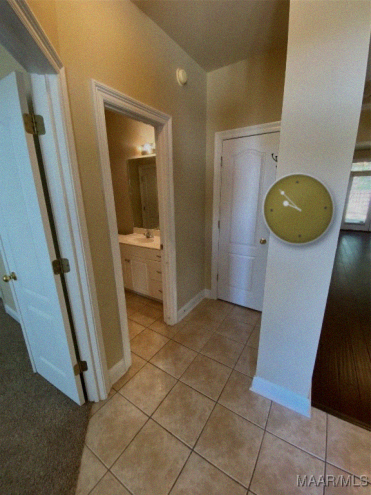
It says 9:53
